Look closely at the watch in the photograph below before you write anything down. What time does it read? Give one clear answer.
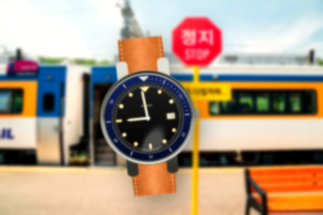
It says 8:59
